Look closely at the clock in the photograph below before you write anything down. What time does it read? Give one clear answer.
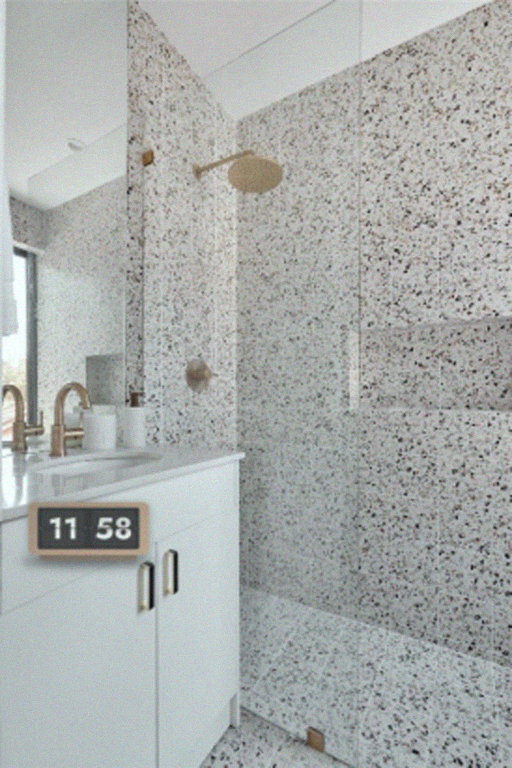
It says 11:58
